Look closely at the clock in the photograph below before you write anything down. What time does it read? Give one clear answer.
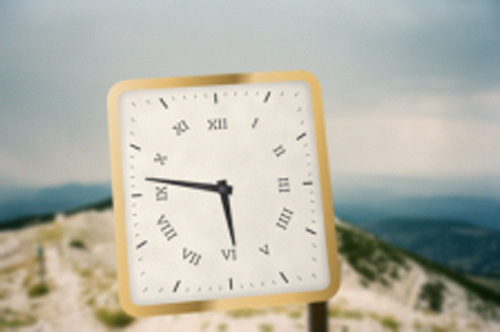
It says 5:47
